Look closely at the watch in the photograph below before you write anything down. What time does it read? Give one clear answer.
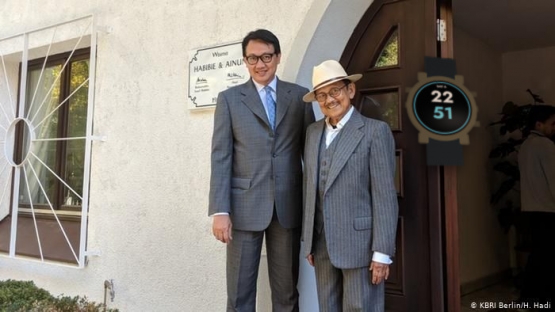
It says 22:51
